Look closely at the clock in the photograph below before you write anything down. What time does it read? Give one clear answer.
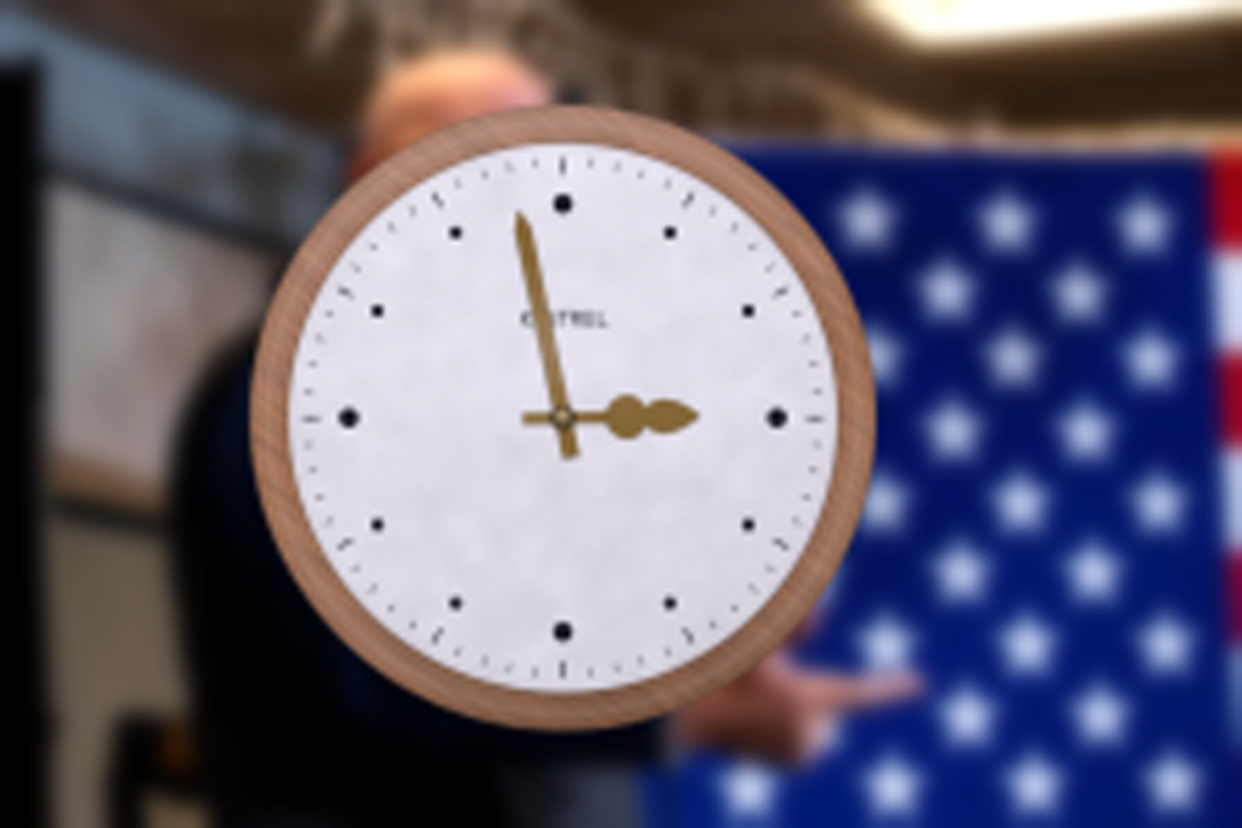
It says 2:58
